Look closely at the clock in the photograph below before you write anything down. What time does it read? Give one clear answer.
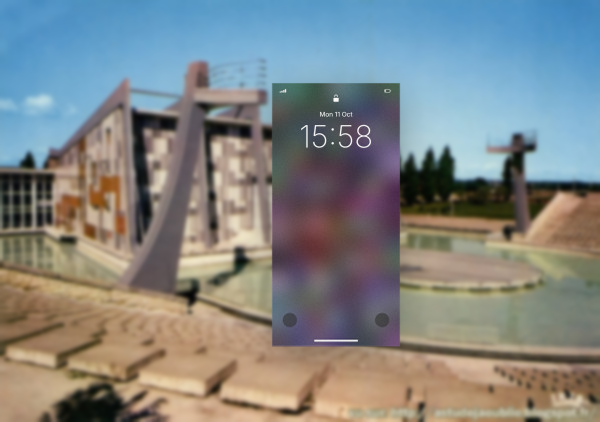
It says 15:58
